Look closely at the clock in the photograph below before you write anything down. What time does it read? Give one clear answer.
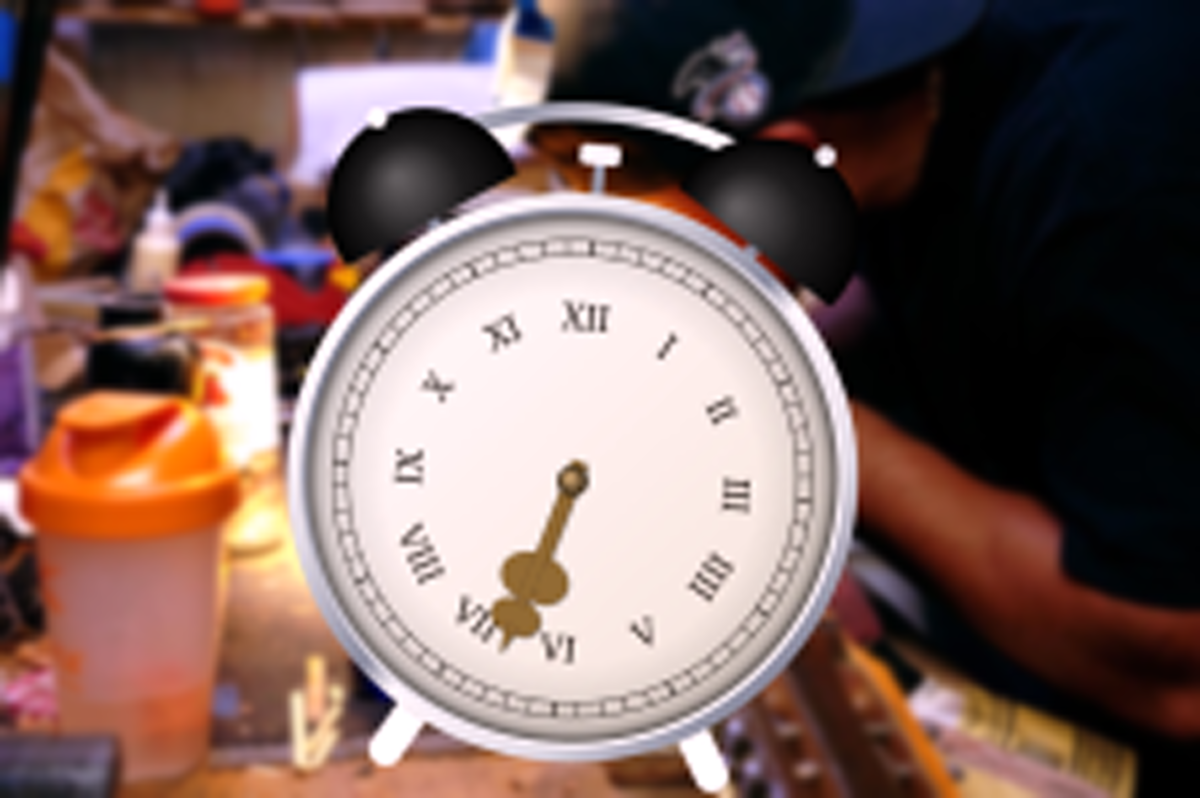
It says 6:33
